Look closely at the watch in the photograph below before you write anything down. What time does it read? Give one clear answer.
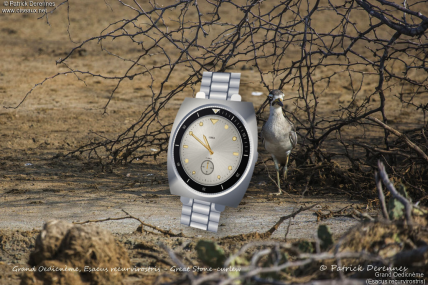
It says 10:50
